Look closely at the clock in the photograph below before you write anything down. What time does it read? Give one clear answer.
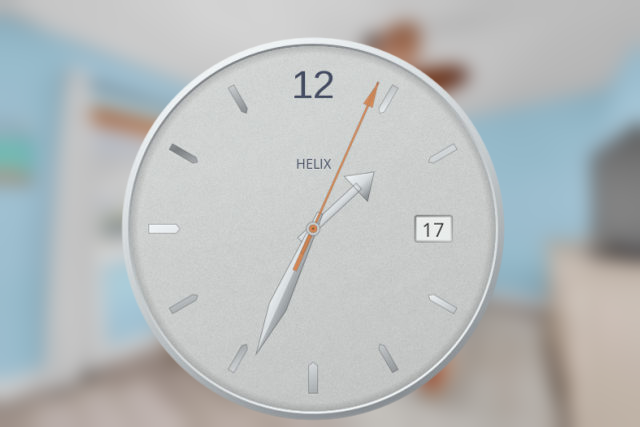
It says 1:34:04
